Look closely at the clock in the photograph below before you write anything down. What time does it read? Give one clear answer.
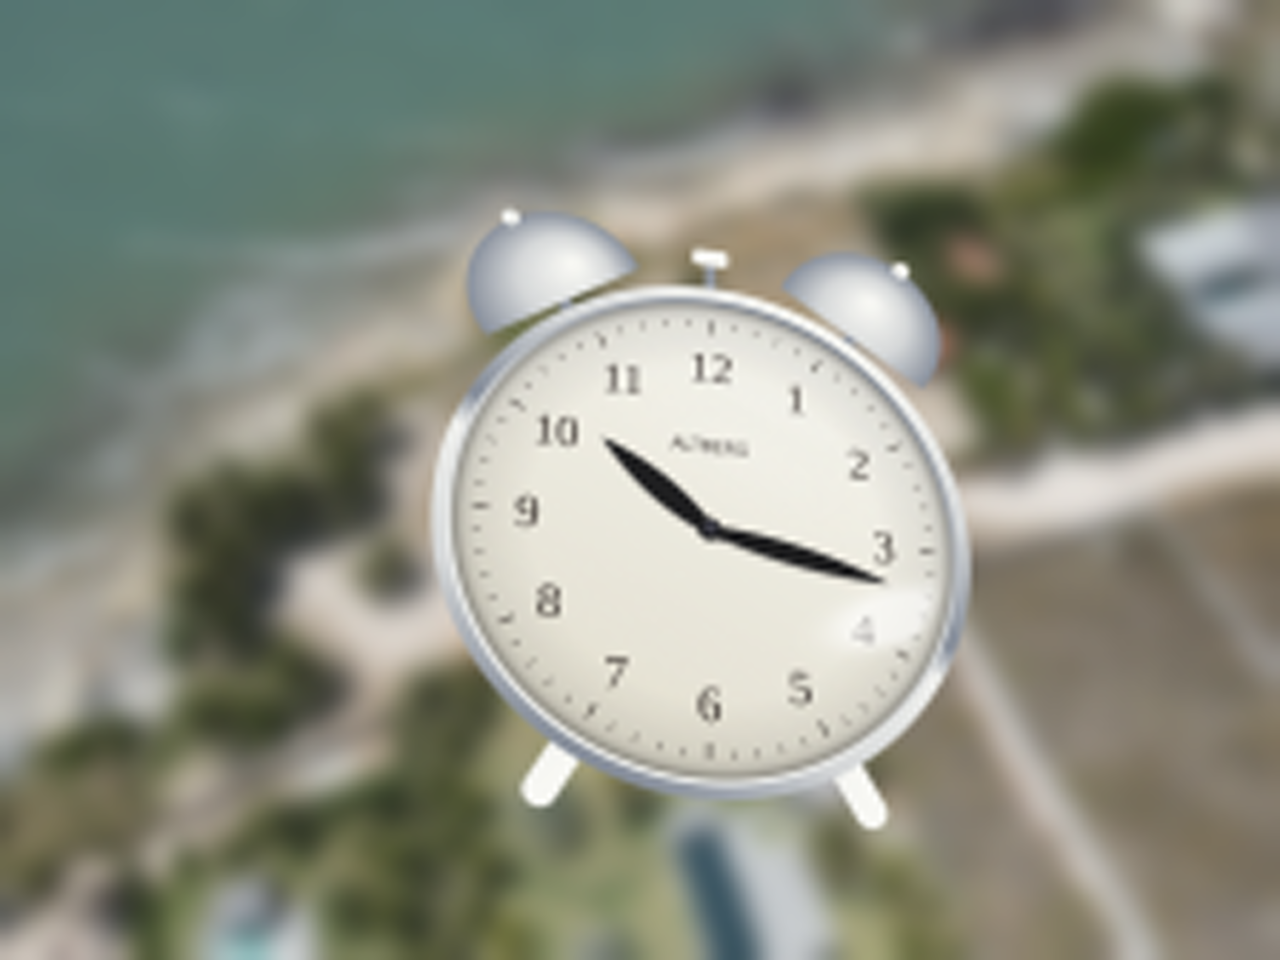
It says 10:17
